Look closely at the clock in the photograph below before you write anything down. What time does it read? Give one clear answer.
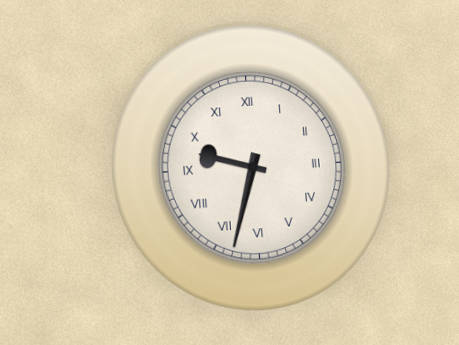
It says 9:33
